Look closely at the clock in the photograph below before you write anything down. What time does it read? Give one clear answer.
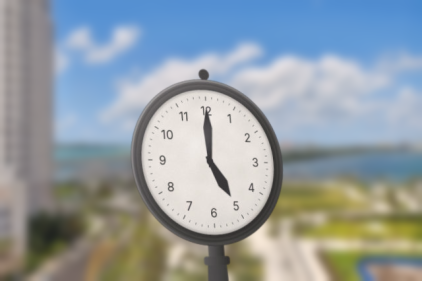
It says 5:00
